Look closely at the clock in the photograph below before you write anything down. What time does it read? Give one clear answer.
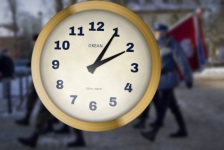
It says 2:05
